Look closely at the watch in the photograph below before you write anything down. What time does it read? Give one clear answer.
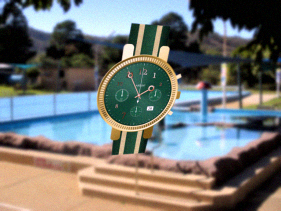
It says 1:55
